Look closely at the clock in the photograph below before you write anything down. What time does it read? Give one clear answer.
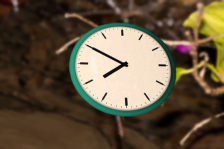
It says 7:50
